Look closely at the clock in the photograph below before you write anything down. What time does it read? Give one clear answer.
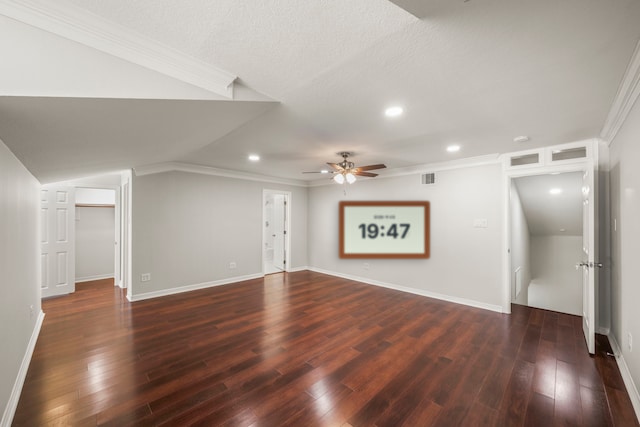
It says 19:47
